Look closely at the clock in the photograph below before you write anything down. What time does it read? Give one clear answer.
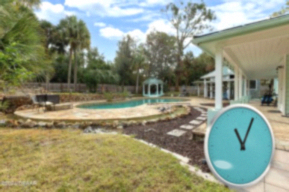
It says 11:04
